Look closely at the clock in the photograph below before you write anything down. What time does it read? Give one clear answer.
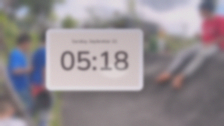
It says 5:18
